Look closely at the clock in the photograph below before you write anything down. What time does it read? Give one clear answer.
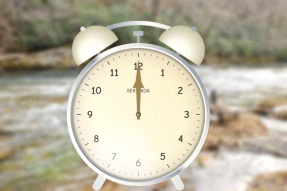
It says 12:00
